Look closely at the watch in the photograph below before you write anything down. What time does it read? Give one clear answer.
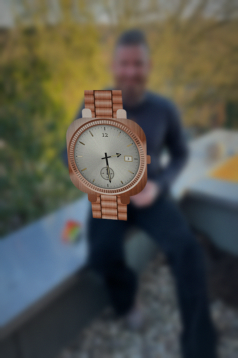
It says 2:29
